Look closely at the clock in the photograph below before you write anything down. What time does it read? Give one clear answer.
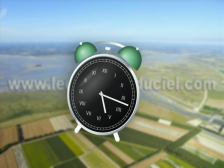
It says 5:17
